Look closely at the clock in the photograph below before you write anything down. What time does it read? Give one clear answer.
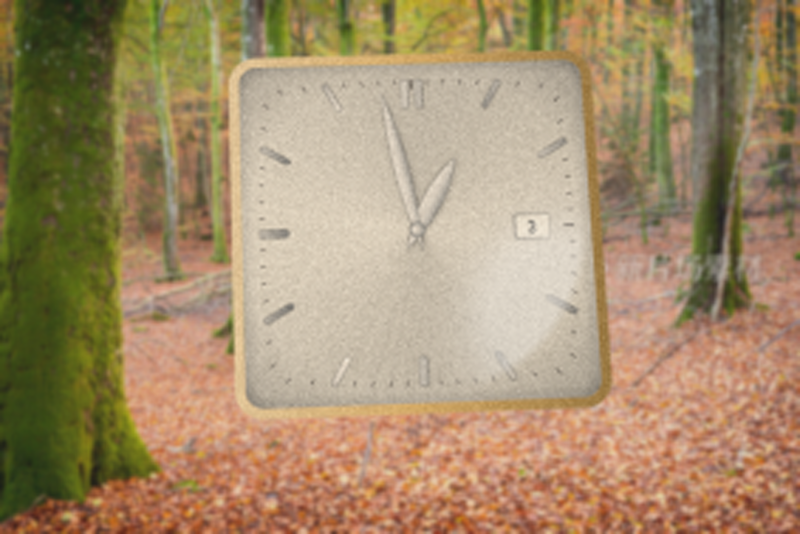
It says 12:58
